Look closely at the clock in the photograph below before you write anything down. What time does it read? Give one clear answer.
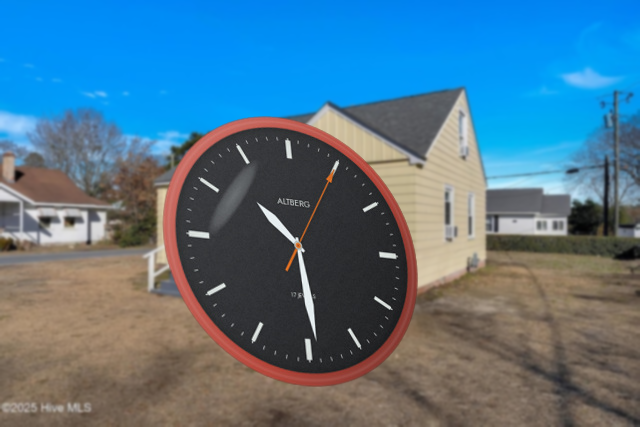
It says 10:29:05
